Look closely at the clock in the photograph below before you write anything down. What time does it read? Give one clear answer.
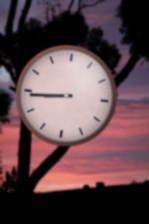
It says 8:44
